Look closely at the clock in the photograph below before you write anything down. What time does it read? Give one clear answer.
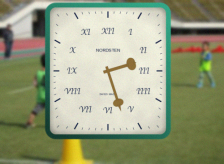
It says 2:27
